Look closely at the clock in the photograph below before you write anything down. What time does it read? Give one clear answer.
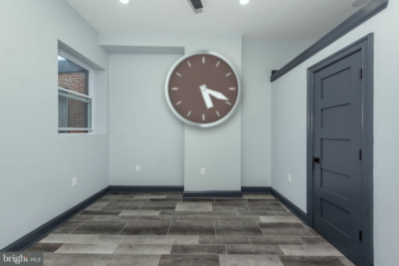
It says 5:19
